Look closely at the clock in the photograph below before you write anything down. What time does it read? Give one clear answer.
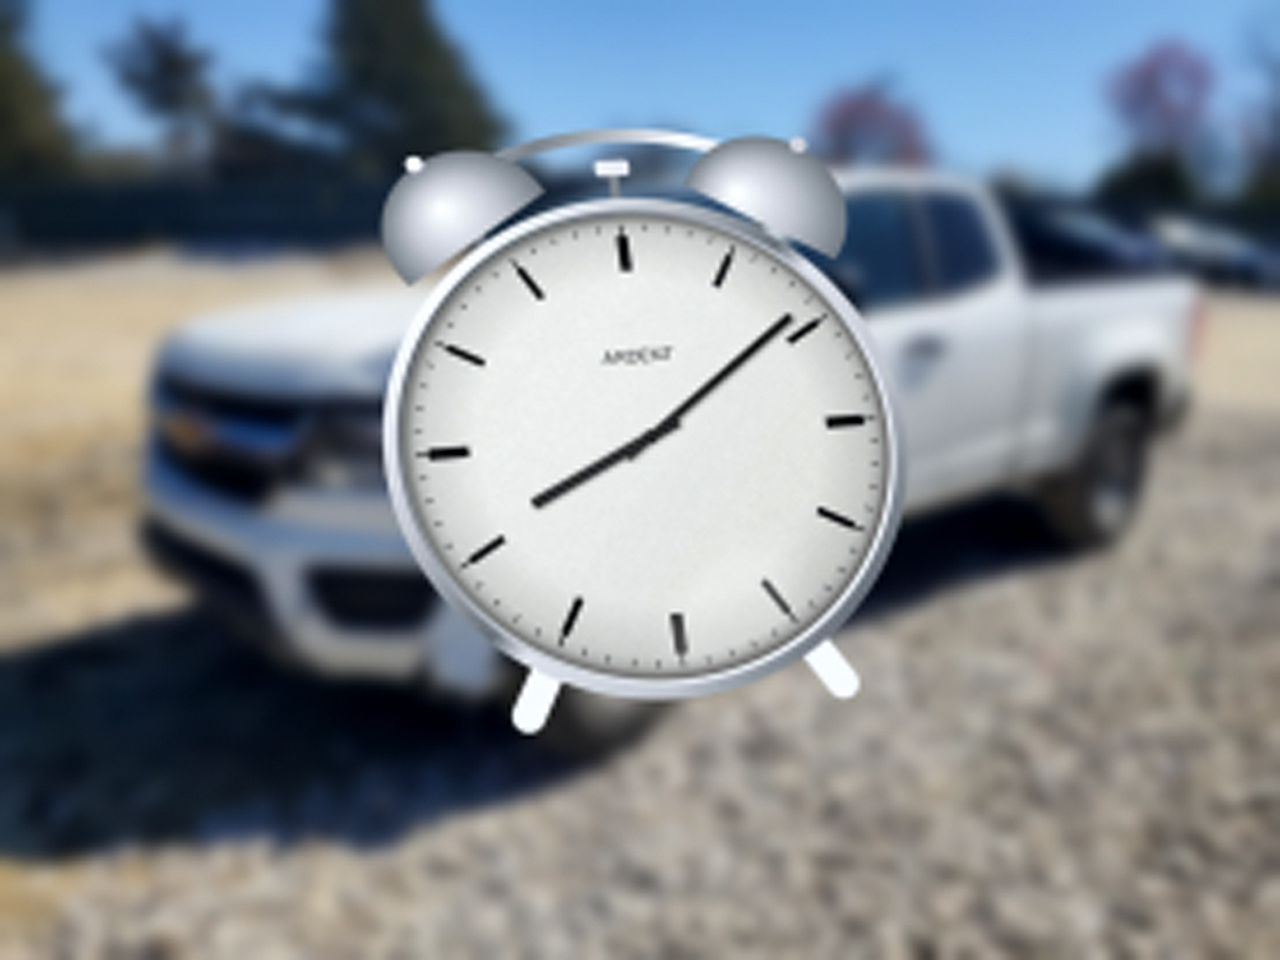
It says 8:09
